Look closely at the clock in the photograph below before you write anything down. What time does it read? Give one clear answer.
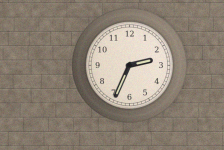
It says 2:34
